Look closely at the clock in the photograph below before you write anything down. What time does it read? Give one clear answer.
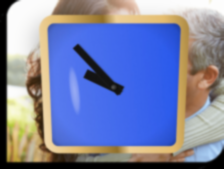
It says 9:53
